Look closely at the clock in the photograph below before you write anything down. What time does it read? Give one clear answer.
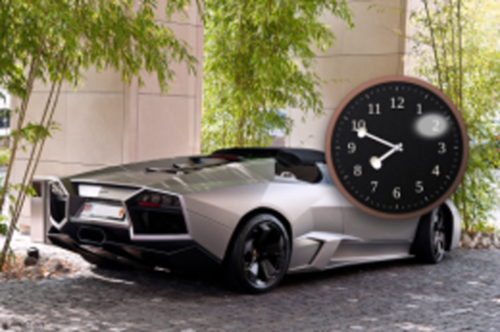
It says 7:49
